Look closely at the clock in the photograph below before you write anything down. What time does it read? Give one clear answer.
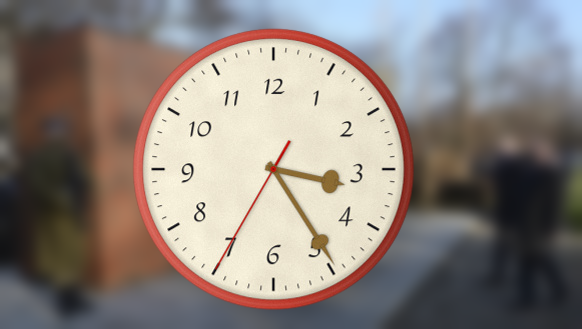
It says 3:24:35
